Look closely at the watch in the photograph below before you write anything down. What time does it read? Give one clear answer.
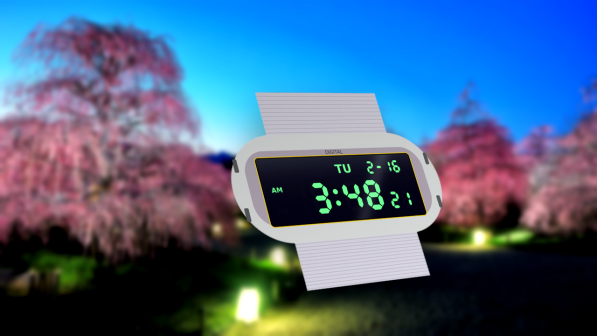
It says 3:48:21
